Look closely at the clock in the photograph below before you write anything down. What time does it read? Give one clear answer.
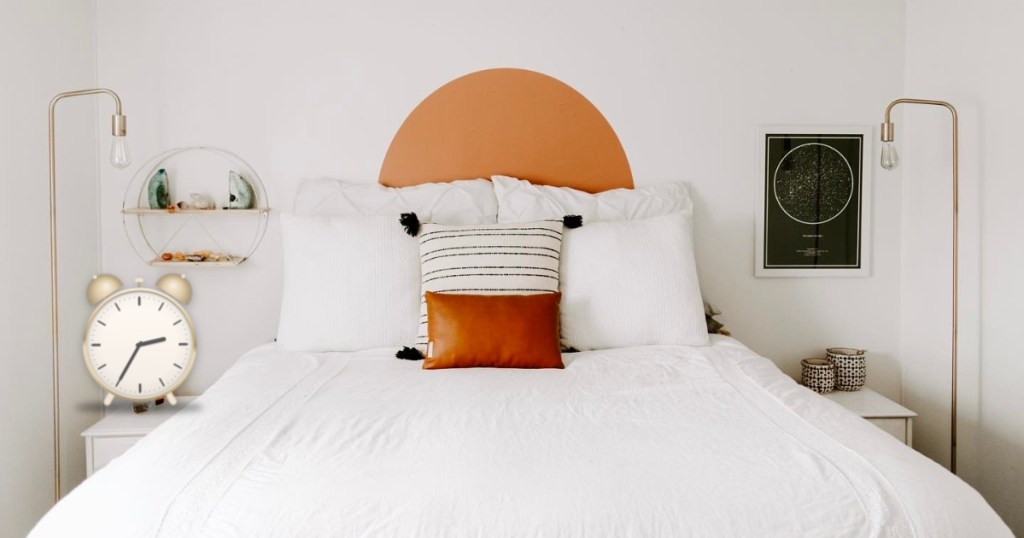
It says 2:35
